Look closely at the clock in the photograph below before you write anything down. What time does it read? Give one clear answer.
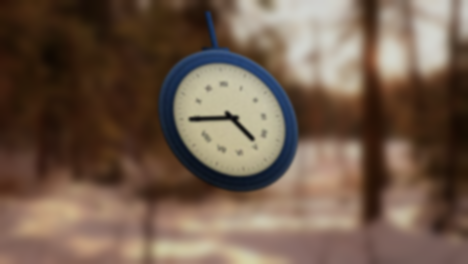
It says 4:45
